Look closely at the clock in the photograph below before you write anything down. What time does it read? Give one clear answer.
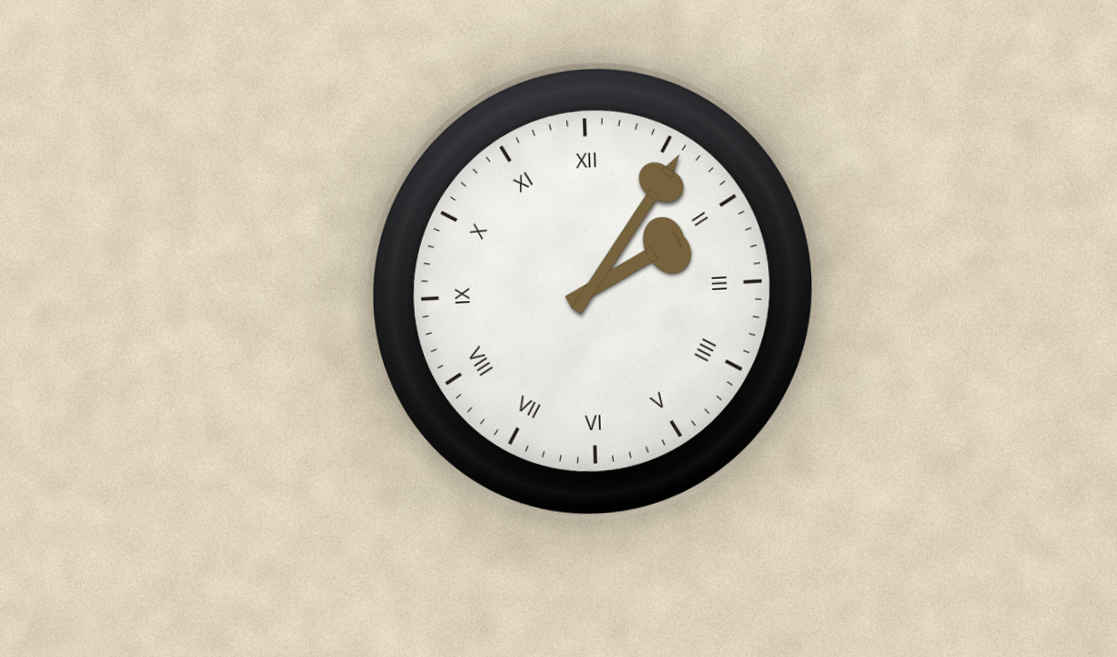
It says 2:06
